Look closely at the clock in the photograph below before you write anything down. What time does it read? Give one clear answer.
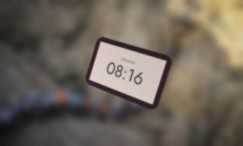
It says 8:16
